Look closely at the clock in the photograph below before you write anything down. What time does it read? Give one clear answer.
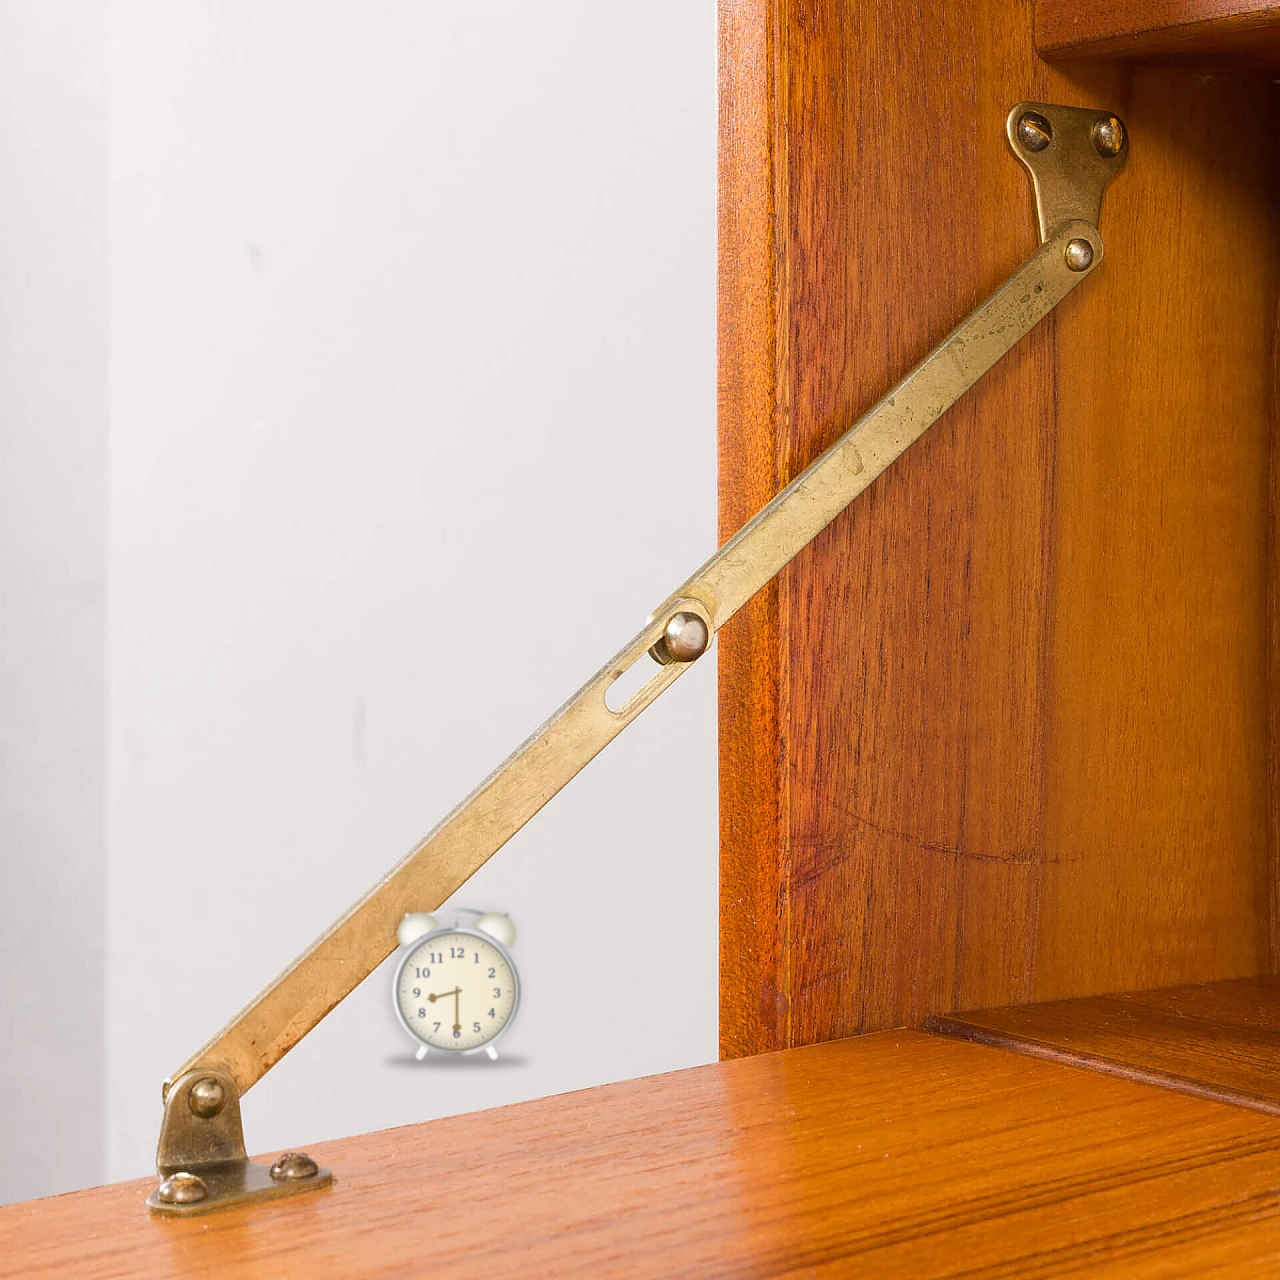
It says 8:30
